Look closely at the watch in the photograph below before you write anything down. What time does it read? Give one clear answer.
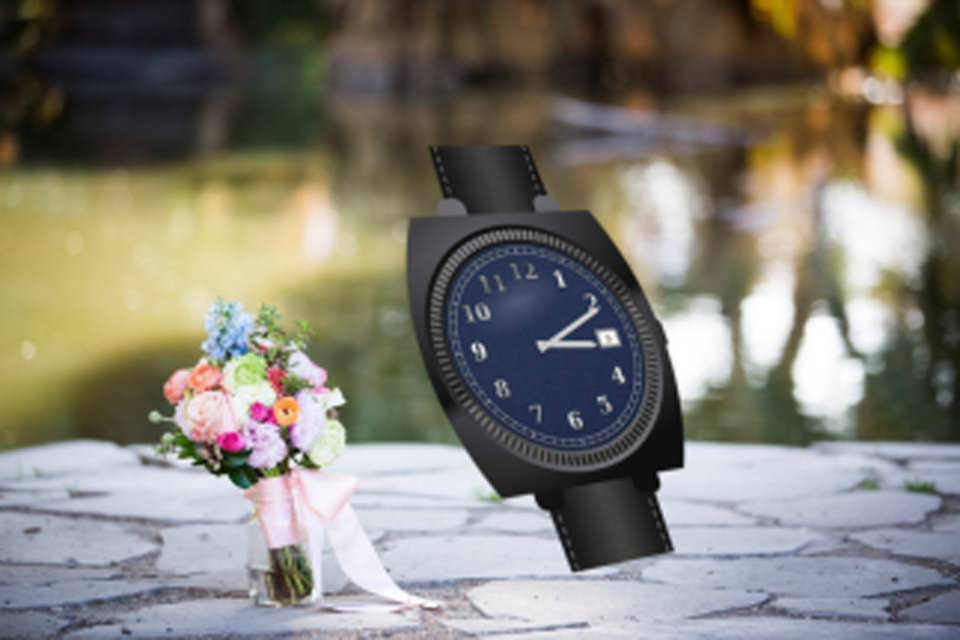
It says 3:11
